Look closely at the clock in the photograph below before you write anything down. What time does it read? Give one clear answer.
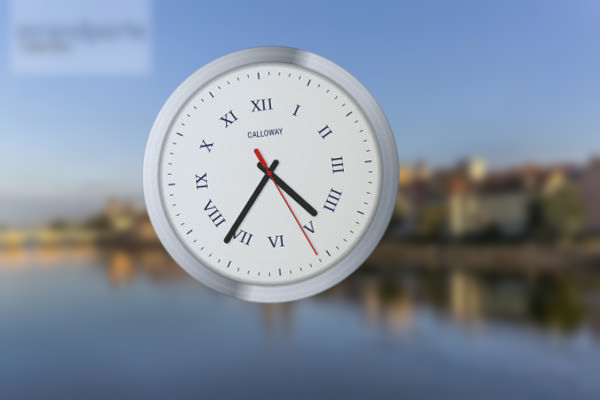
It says 4:36:26
